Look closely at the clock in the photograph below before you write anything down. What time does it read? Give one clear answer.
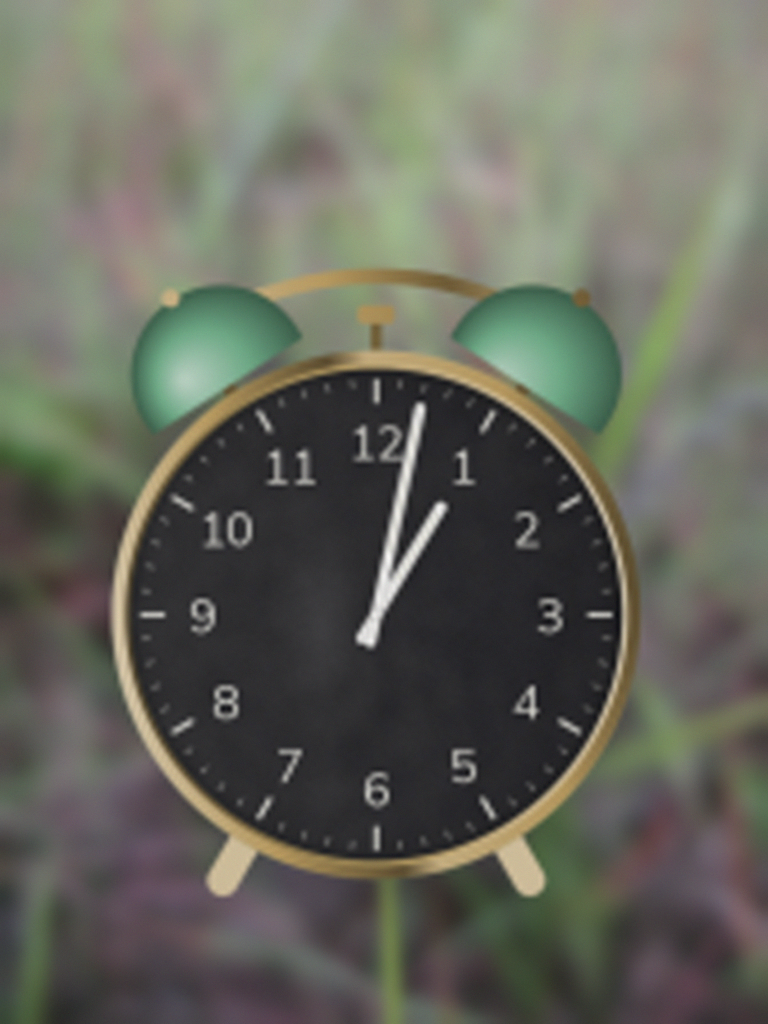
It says 1:02
